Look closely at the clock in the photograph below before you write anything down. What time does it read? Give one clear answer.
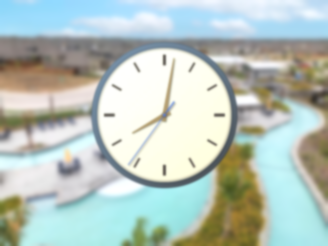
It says 8:01:36
